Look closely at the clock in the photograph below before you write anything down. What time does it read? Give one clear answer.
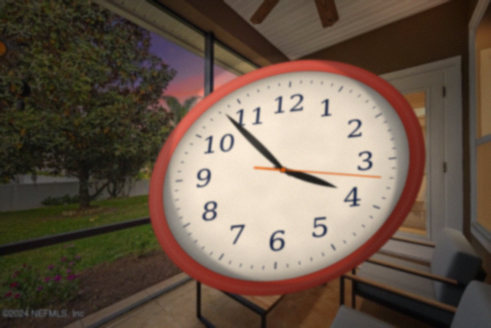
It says 3:53:17
